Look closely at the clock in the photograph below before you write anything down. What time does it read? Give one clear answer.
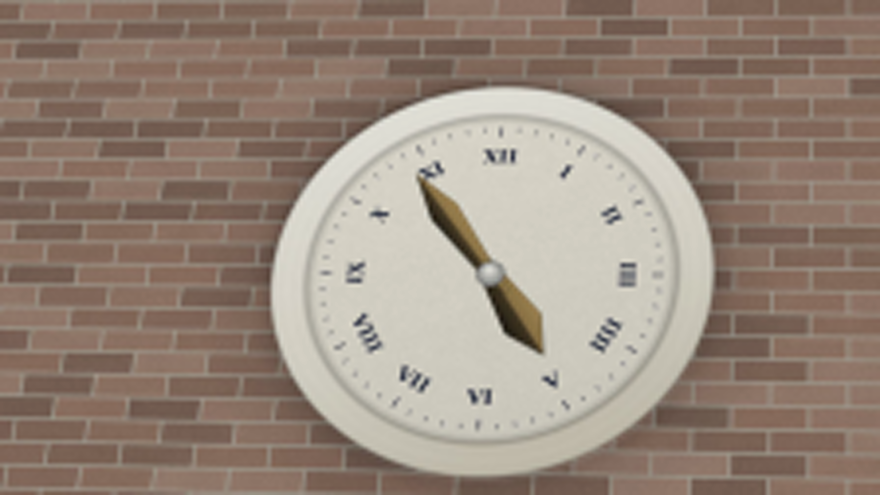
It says 4:54
